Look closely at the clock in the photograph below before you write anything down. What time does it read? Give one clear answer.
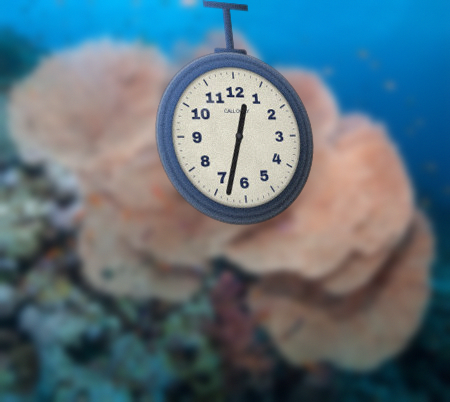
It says 12:33
